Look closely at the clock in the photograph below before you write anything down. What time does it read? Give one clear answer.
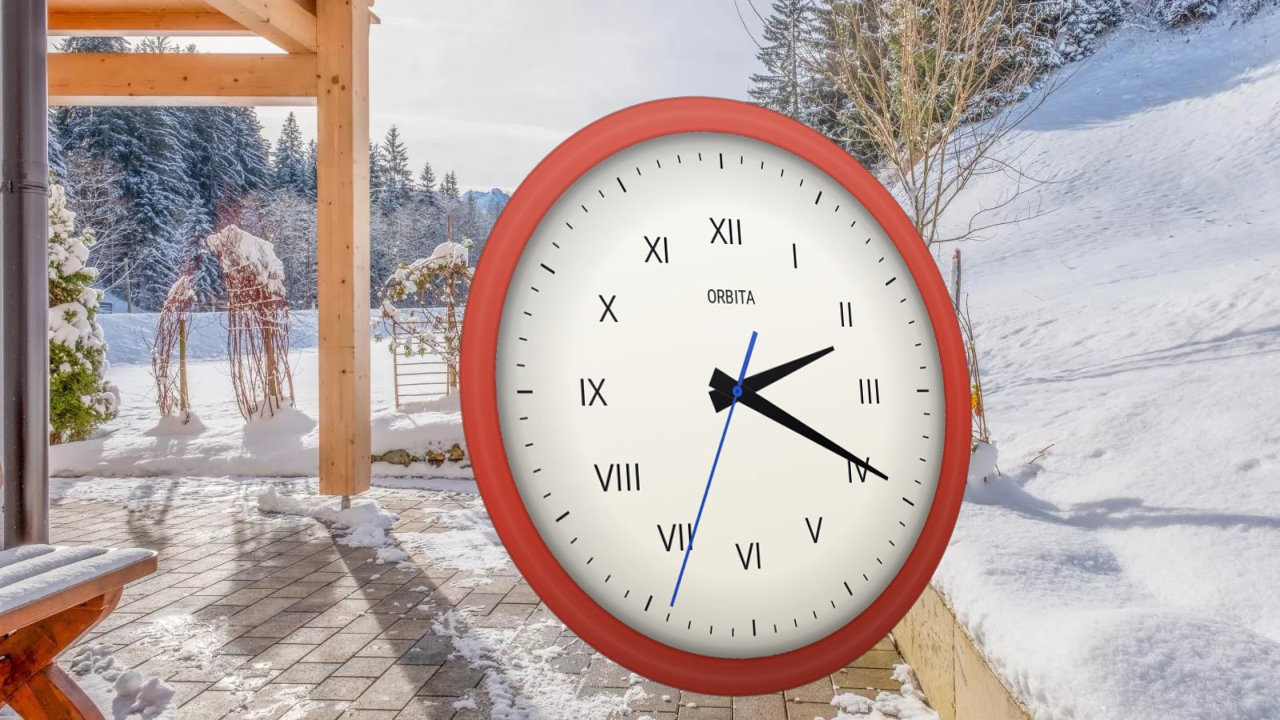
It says 2:19:34
